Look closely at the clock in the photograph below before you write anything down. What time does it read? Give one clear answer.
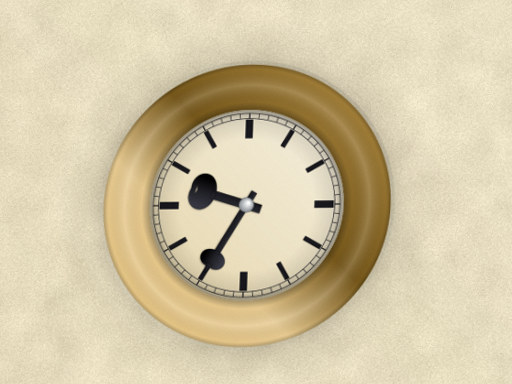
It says 9:35
